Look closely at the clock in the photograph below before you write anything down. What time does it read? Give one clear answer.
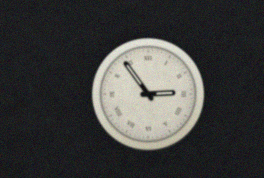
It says 2:54
